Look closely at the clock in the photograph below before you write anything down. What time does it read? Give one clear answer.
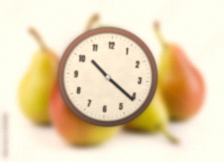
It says 10:21
